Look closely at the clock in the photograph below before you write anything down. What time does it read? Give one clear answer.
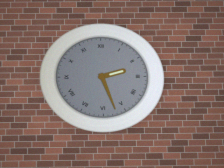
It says 2:27
